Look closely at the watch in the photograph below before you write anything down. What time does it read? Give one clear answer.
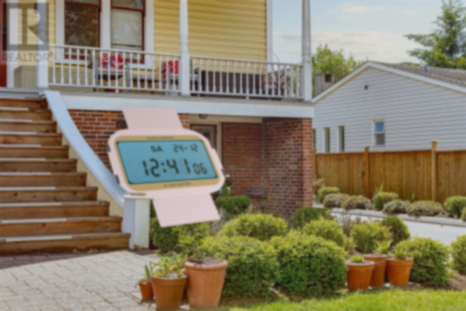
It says 12:41:06
